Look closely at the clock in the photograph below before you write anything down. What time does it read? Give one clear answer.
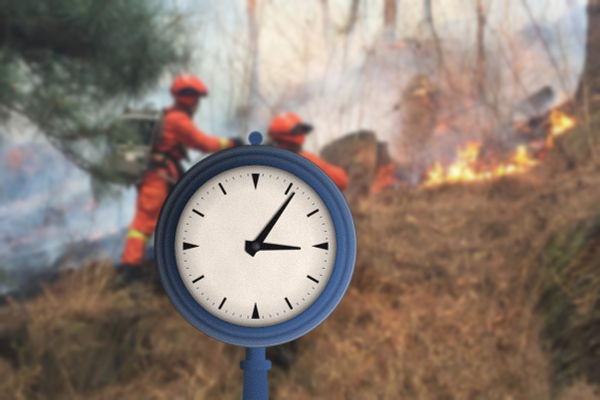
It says 3:06
